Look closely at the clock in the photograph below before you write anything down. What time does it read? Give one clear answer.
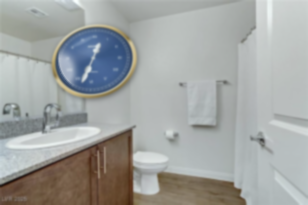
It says 12:33
